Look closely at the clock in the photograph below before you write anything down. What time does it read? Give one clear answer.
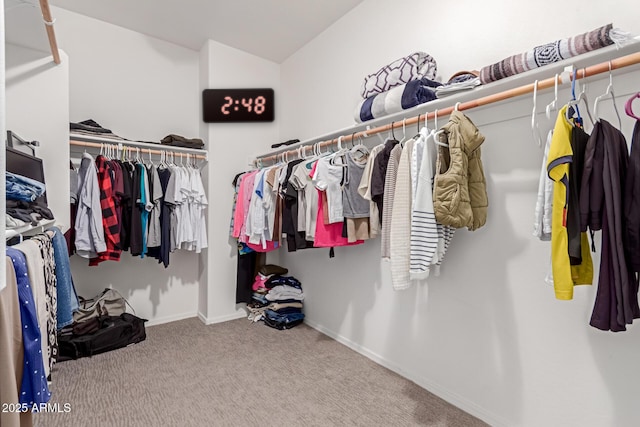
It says 2:48
